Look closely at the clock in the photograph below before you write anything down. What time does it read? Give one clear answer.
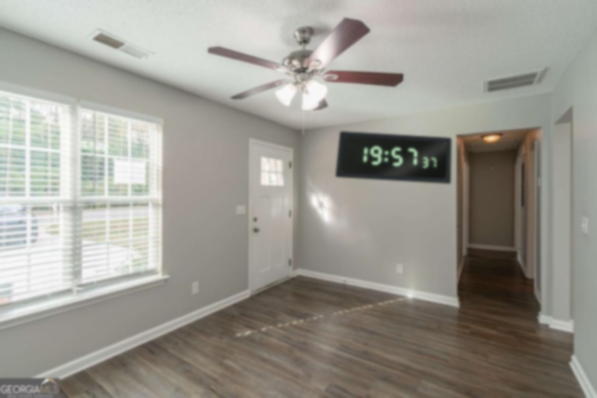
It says 19:57
